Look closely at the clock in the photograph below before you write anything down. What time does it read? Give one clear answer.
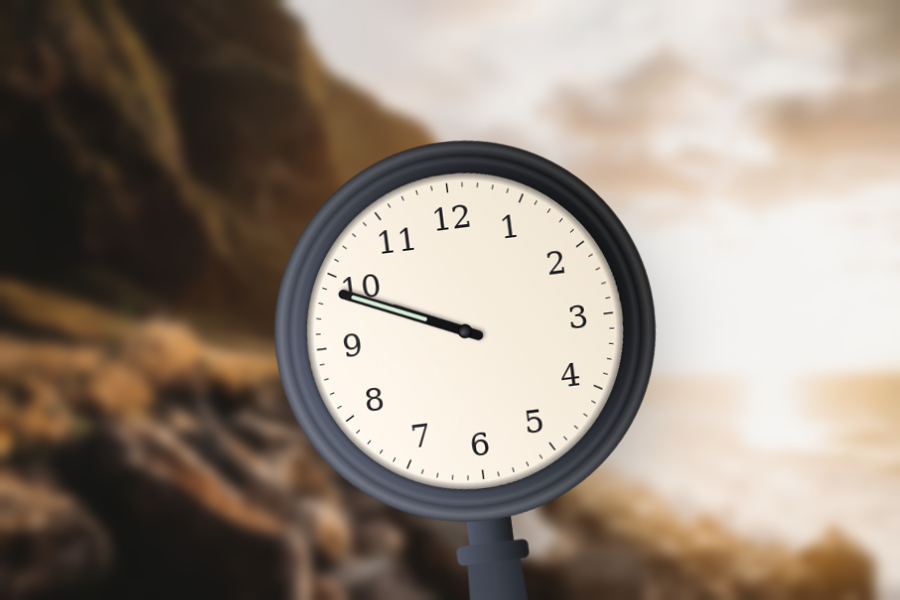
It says 9:49
